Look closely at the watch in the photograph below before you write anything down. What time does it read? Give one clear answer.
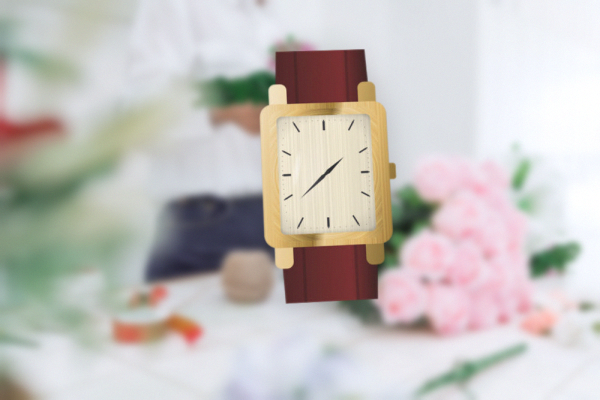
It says 1:38
